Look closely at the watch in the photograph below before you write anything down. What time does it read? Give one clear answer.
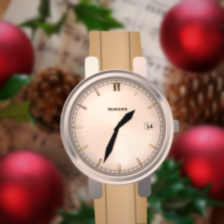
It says 1:34
